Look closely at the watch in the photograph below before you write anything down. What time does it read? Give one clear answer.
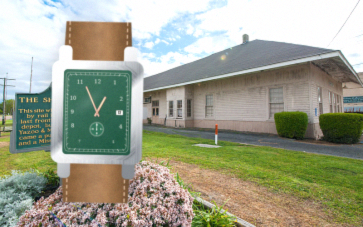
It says 12:56
